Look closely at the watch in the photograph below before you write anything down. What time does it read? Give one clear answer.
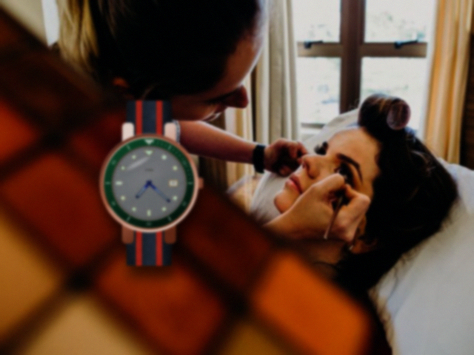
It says 7:22
